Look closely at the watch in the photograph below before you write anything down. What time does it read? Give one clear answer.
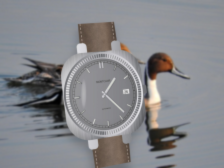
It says 1:23
